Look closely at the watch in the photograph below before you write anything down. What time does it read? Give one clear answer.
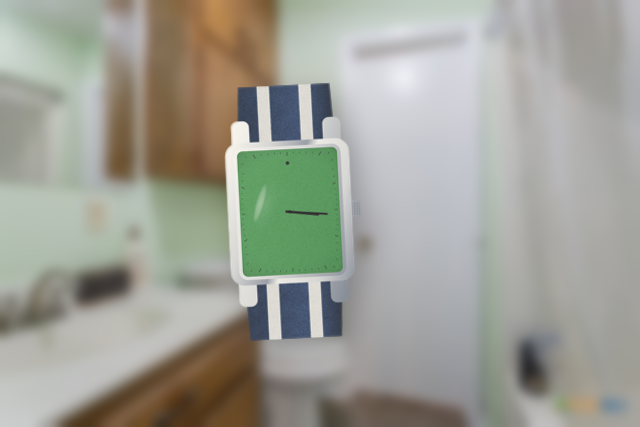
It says 3:16
